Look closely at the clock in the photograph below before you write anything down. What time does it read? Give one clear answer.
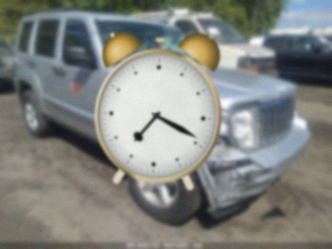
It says 7:19
